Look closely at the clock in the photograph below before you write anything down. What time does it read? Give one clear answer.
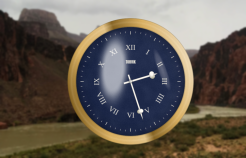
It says 2:27
